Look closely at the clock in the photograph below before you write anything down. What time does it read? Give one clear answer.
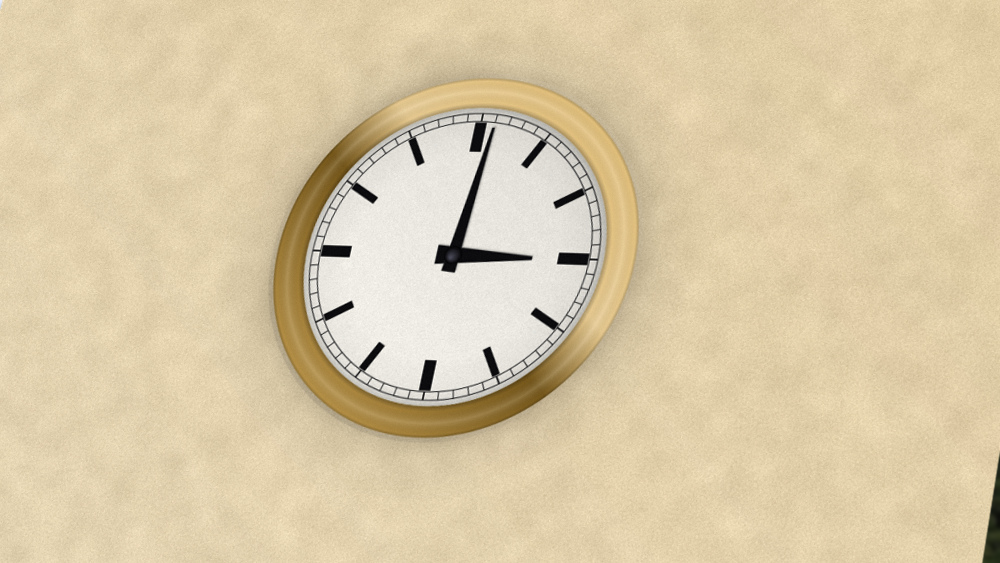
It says 3:01
